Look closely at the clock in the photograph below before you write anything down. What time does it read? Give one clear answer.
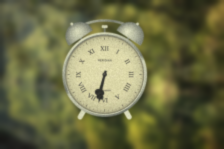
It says 6:32
